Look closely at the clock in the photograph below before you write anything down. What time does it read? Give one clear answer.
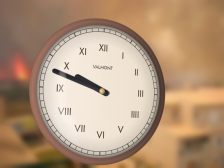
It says 9:48
